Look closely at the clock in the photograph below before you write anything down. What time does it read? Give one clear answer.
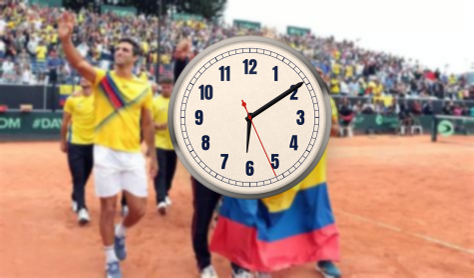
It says 6:09:26
